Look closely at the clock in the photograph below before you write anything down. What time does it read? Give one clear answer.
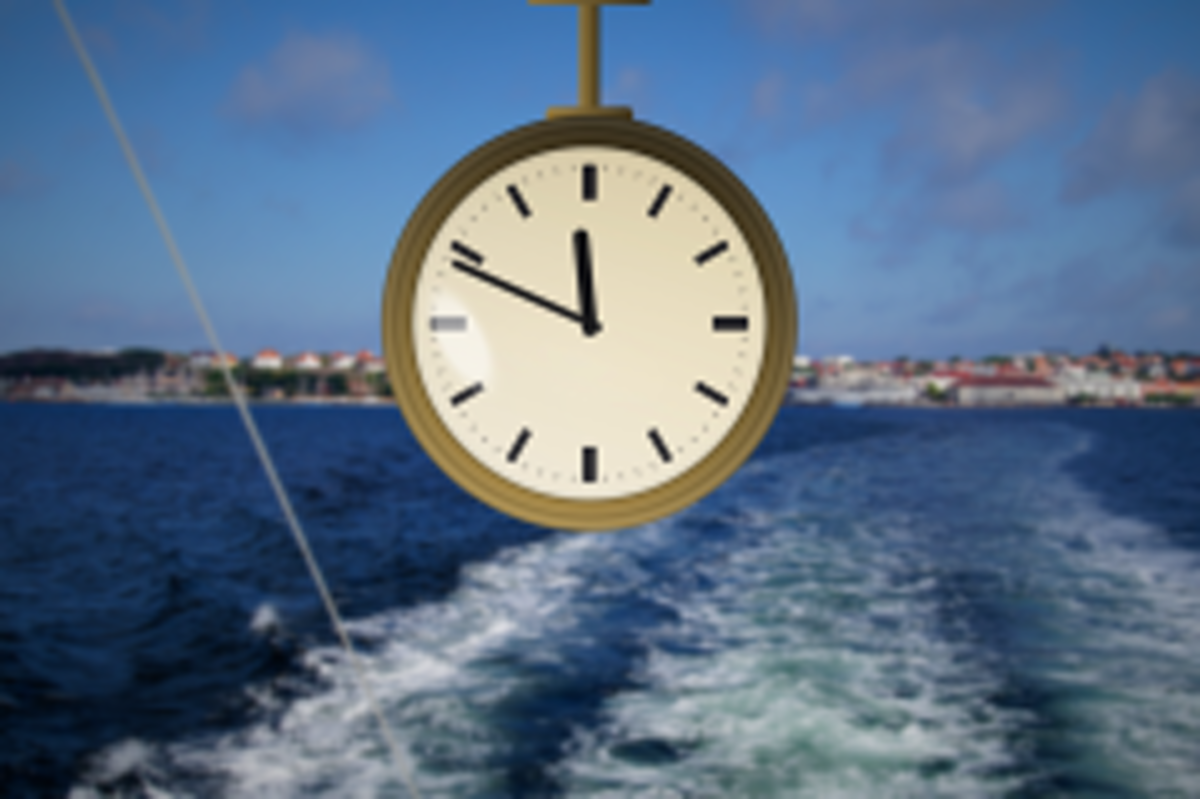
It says 11:49
